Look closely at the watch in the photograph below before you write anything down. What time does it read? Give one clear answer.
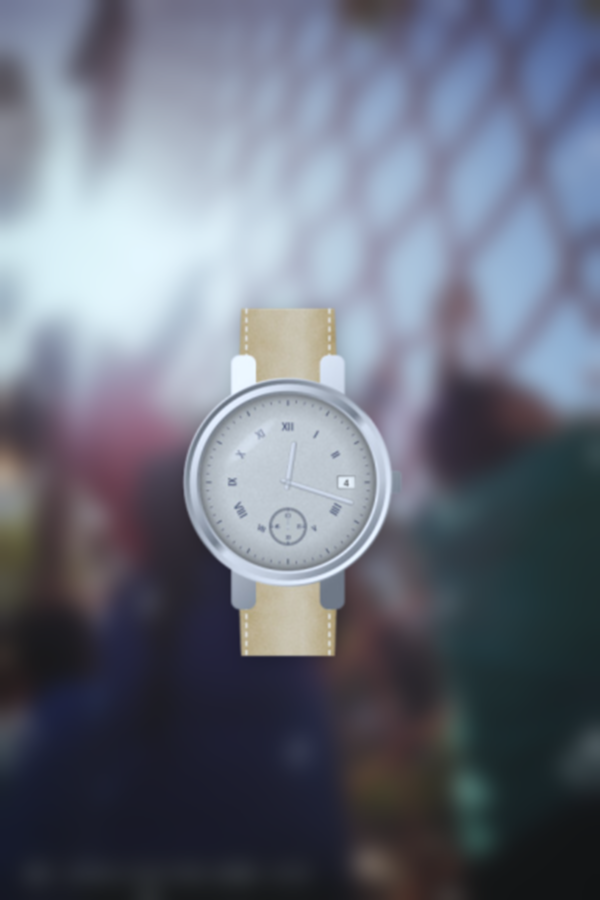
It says 12:18
